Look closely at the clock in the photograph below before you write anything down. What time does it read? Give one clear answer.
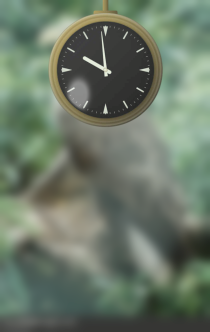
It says 9:59
